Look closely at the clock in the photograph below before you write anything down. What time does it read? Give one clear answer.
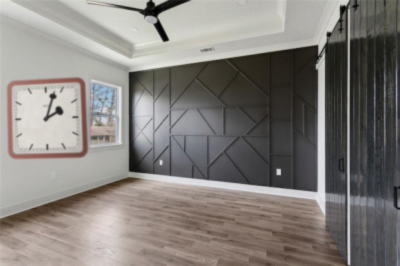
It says 2:03
